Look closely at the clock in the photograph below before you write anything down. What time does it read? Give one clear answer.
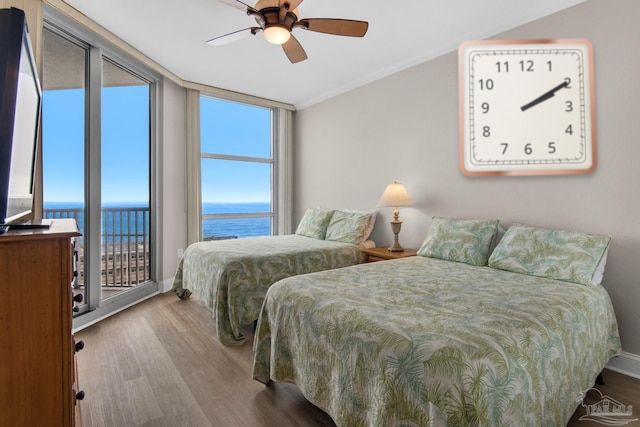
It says 2:10
